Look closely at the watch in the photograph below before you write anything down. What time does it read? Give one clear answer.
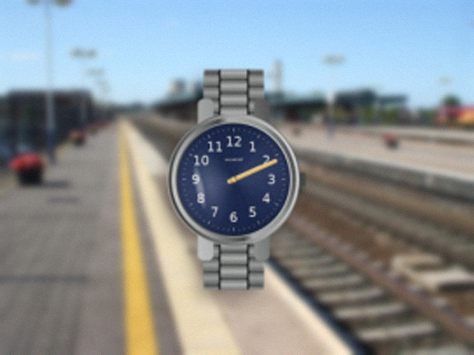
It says 2:11
